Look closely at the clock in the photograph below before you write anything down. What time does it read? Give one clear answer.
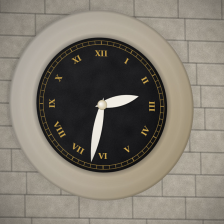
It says 2:32
